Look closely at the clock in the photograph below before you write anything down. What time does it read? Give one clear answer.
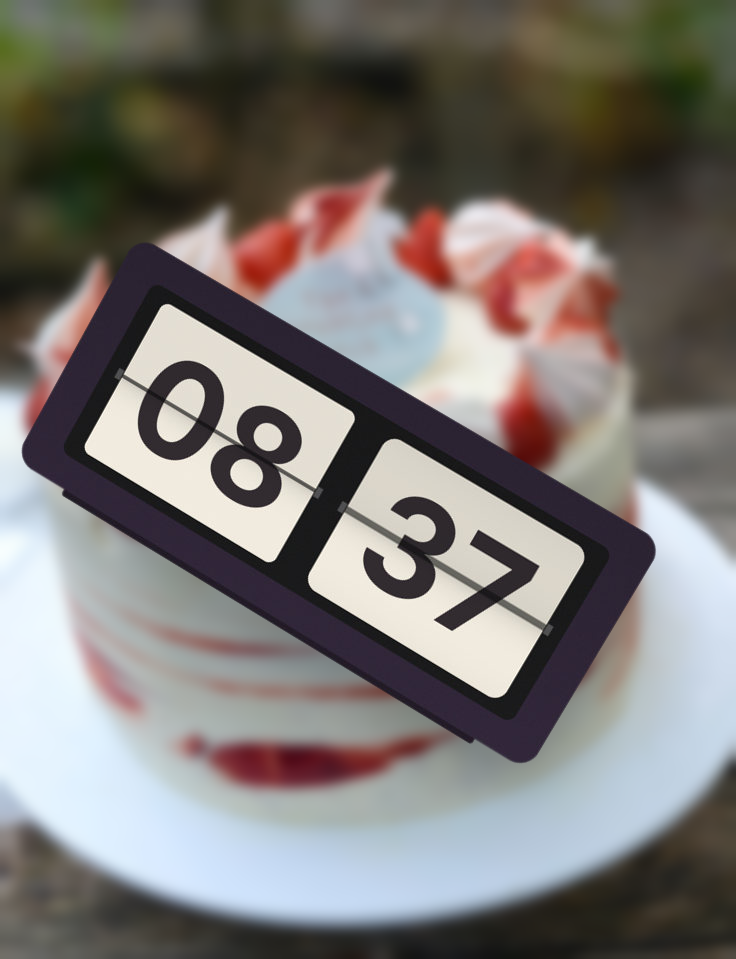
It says 8:37
